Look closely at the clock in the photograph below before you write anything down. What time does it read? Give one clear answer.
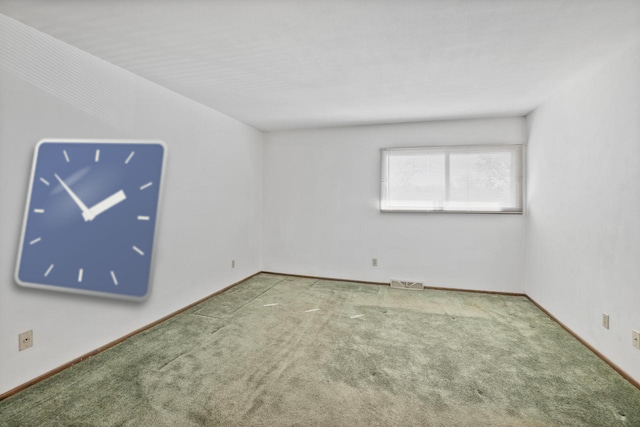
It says 1:52
